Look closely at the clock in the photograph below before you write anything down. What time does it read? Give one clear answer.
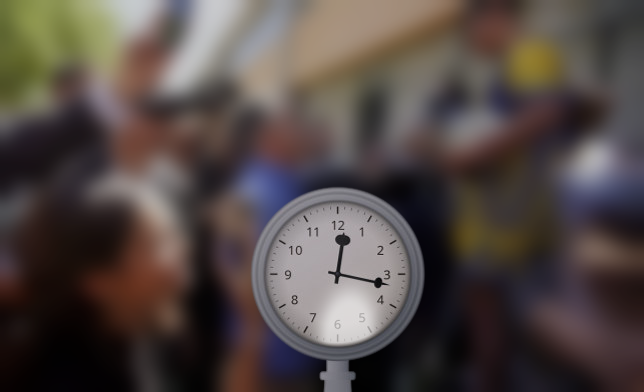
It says 12:17
